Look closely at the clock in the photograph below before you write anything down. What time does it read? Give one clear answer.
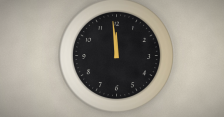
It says 11:59
